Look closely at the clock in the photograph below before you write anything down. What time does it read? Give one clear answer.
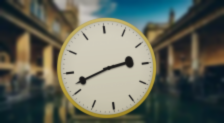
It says 2:42
